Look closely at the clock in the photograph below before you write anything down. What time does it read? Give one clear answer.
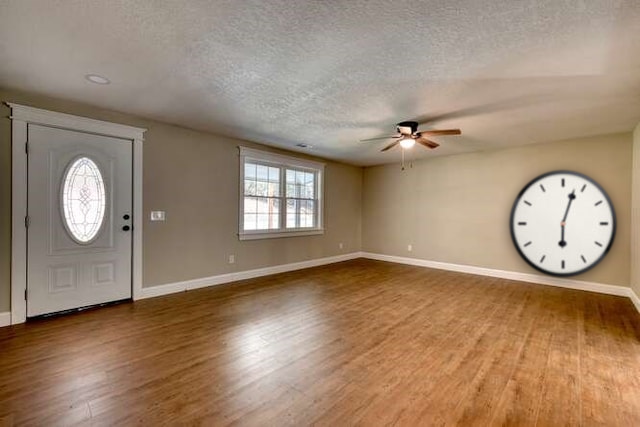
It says 6:03
